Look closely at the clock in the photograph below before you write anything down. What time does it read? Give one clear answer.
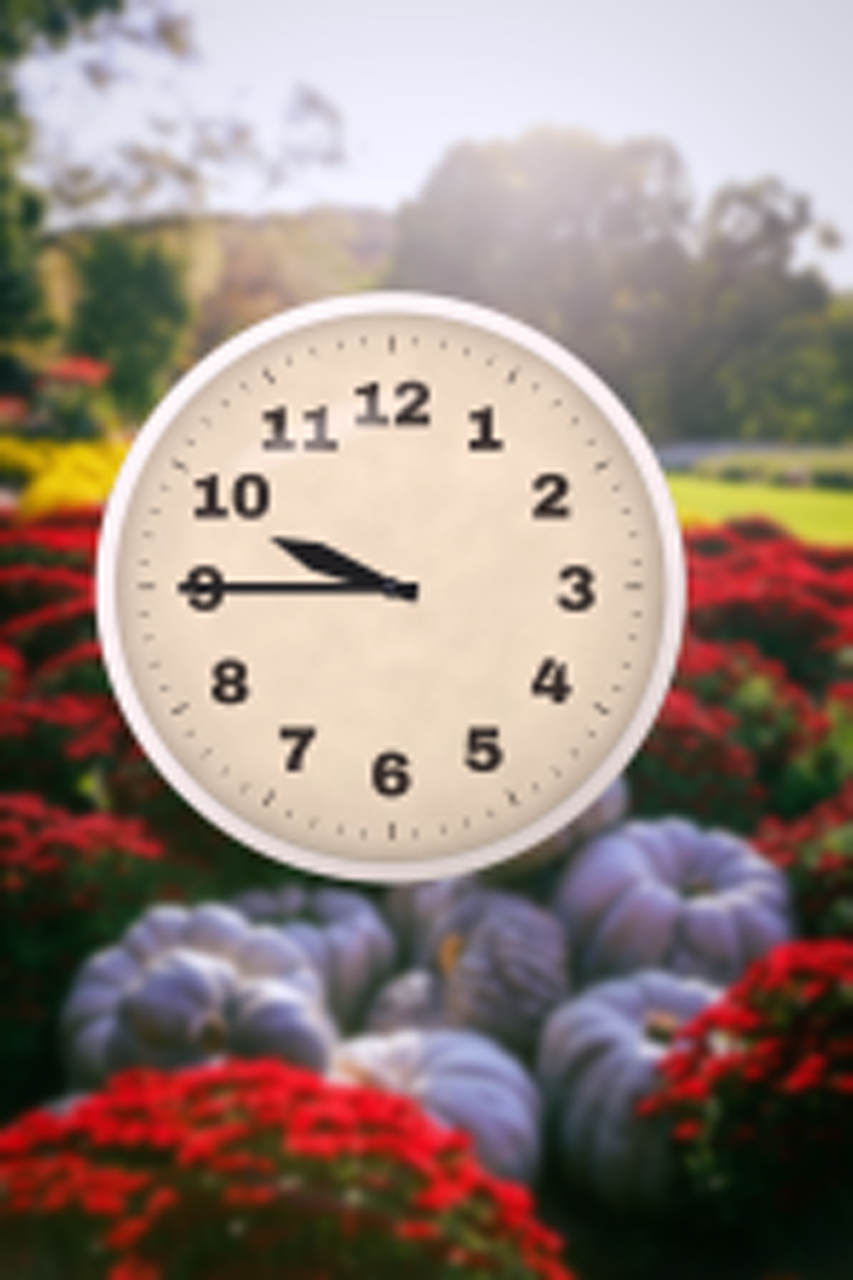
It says 9:45
